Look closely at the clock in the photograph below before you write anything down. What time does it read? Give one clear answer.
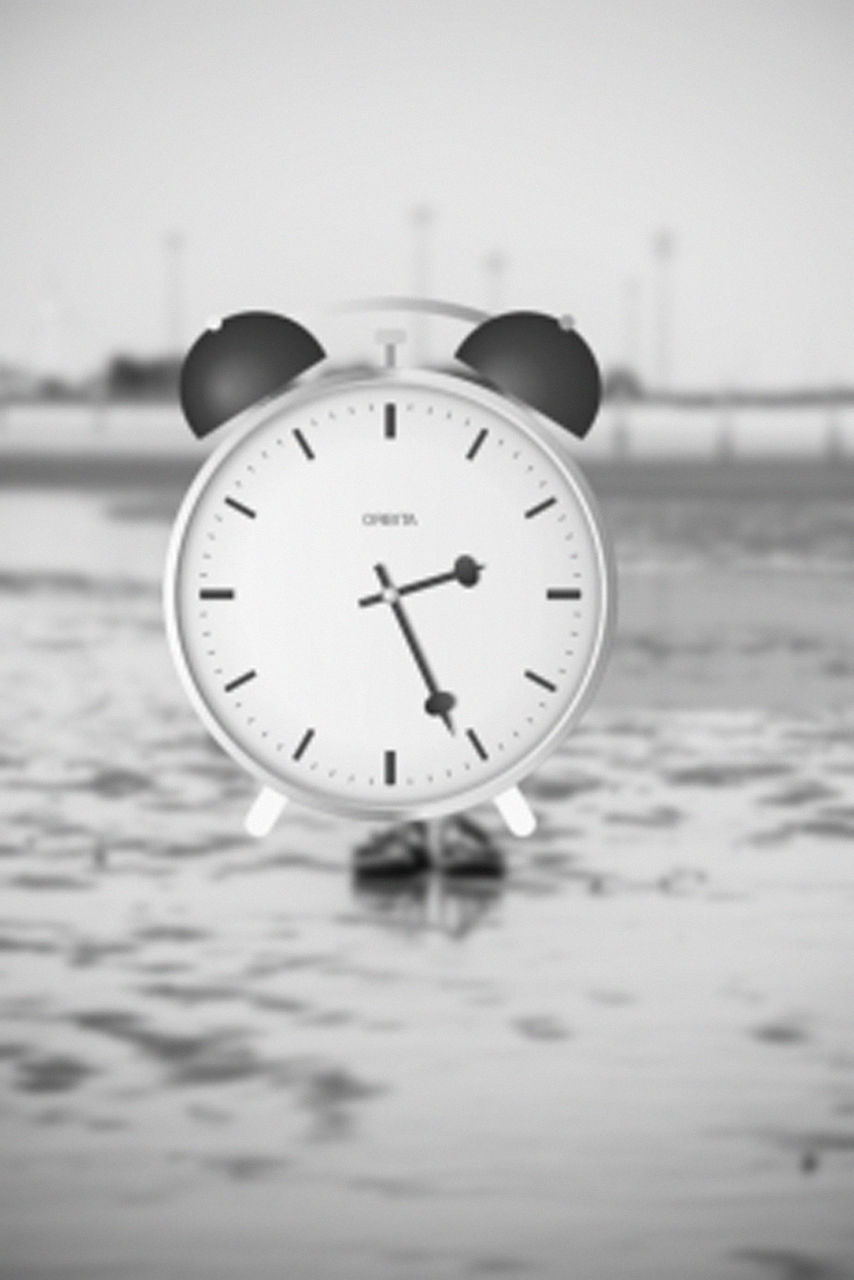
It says 2:26
